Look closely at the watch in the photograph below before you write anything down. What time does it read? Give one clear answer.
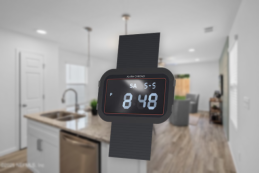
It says 8:48
